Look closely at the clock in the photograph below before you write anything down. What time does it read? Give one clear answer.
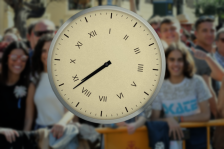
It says 8:43
